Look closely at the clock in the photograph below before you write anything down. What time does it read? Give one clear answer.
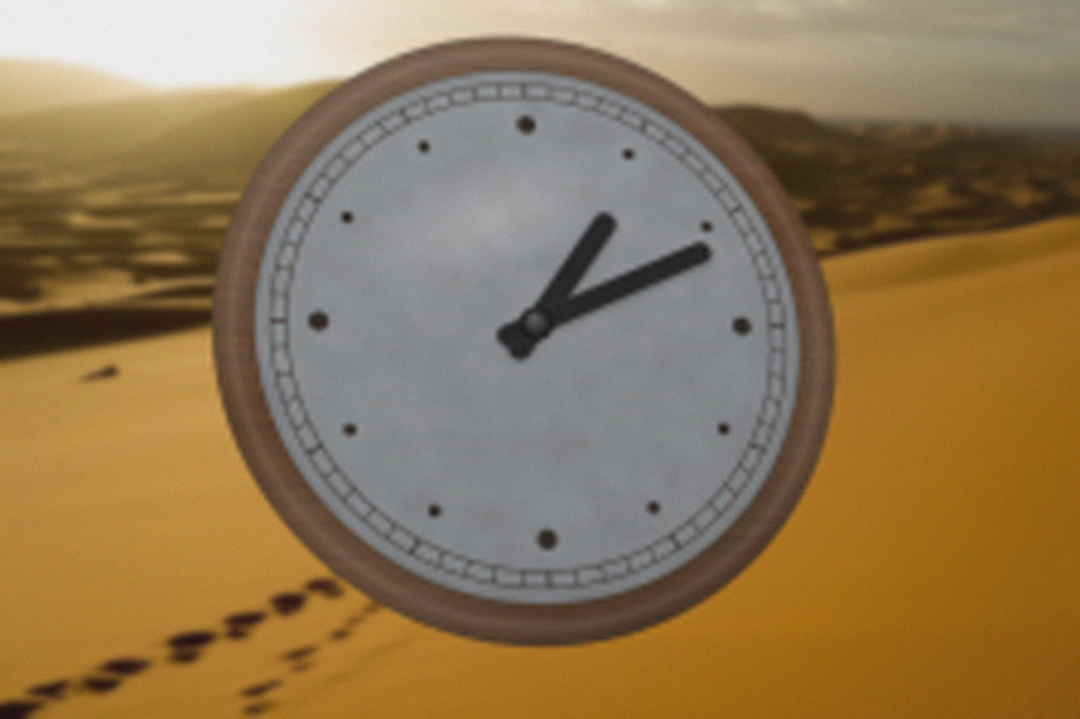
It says 1:11
